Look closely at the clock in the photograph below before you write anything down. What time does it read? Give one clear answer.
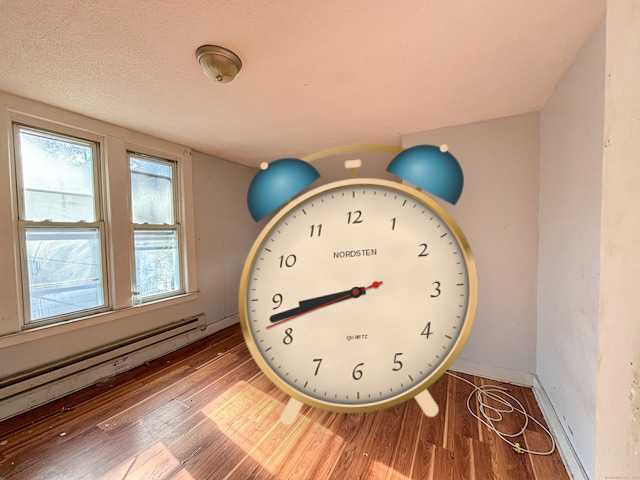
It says 8:42:42
